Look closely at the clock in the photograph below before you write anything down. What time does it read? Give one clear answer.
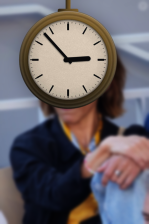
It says 2:53
